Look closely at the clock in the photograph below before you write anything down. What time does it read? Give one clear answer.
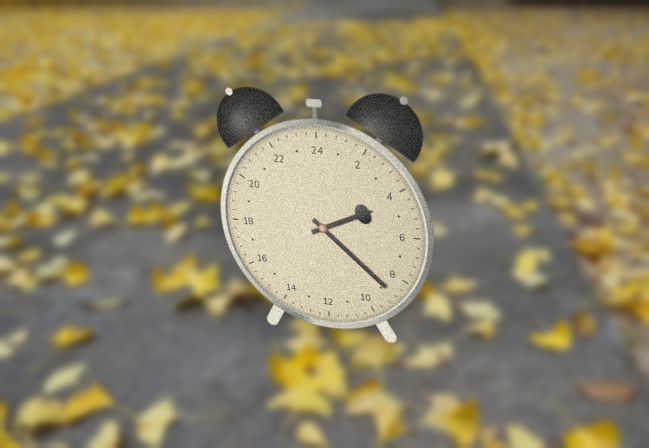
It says 4:22
